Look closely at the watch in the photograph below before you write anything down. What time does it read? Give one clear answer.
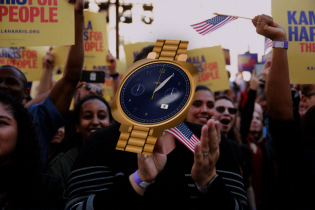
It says 1:05
